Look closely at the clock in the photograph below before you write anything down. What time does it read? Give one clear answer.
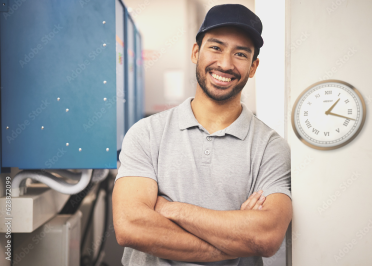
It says 1:18
